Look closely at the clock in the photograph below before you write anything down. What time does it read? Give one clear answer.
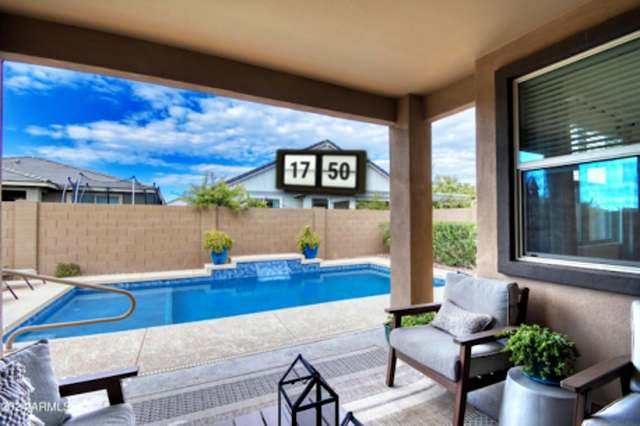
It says 17:50
